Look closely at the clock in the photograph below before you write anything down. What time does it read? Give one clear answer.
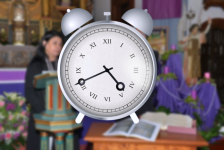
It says 4:41
